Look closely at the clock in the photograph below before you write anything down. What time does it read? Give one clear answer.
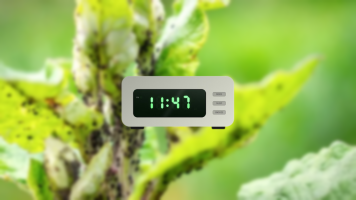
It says 11:47
